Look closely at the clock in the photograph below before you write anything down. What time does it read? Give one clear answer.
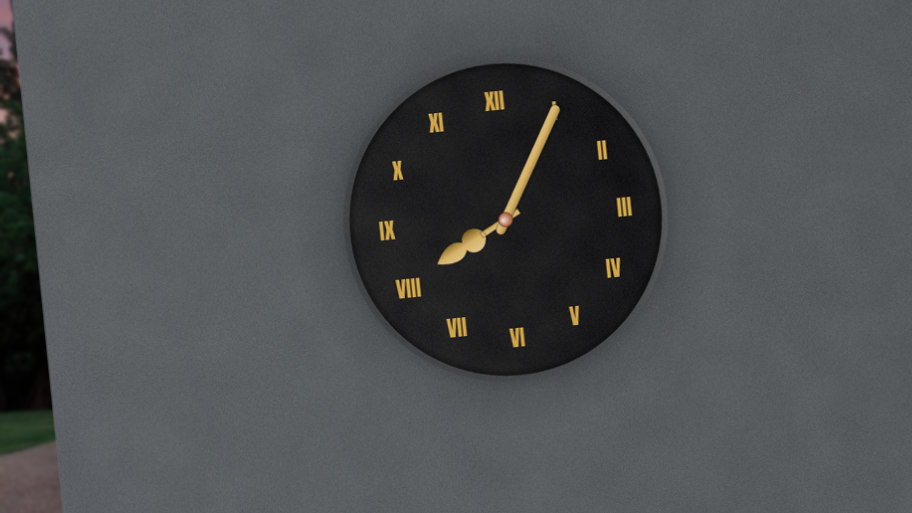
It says 8:05
